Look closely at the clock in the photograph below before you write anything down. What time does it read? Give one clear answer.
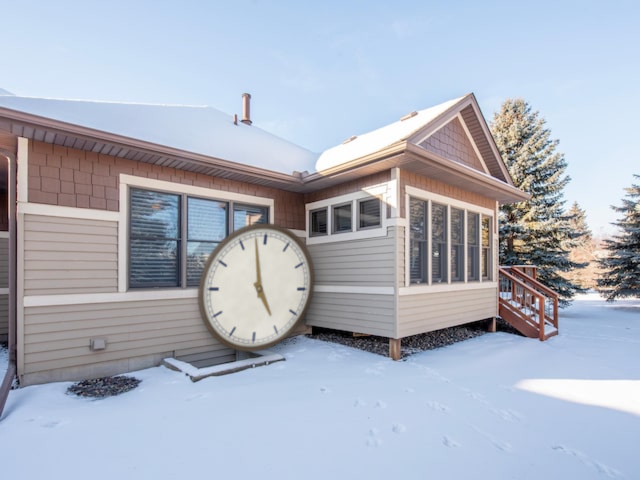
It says 4:58
